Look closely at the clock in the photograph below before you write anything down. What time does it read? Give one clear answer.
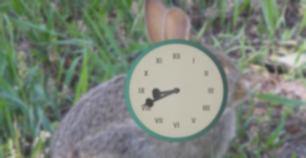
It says 8:41
